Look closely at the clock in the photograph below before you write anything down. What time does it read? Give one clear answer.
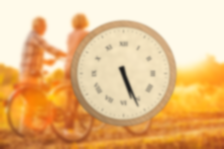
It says 5:26
